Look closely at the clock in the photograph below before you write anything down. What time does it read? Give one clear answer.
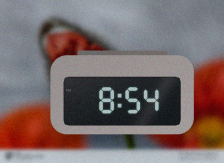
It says 8:54
